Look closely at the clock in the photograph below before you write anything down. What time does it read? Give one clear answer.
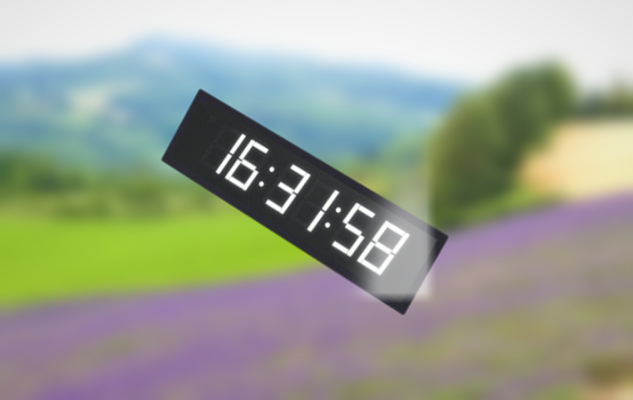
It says 16:31:58
